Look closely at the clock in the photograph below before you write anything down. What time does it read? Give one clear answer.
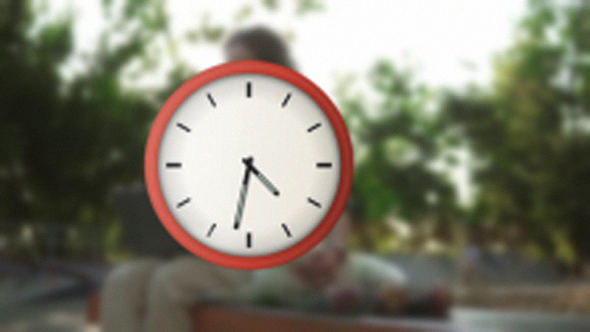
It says 4:32
